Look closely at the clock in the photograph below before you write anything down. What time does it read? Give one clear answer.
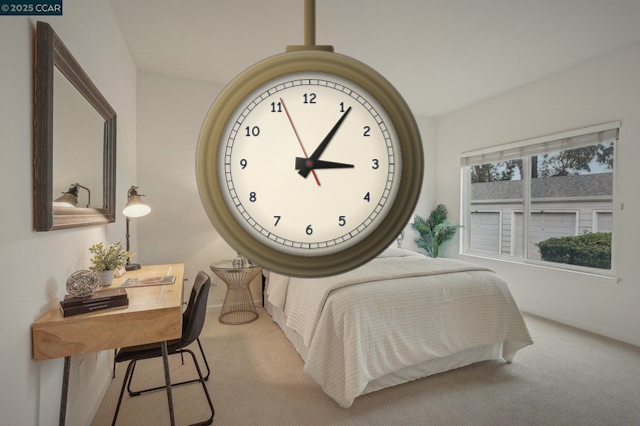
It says 3:05:56
